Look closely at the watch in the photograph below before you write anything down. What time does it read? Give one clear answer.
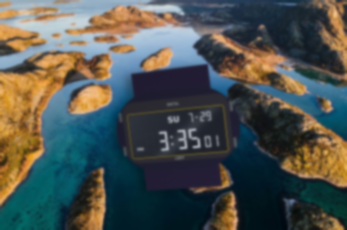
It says 3:35
